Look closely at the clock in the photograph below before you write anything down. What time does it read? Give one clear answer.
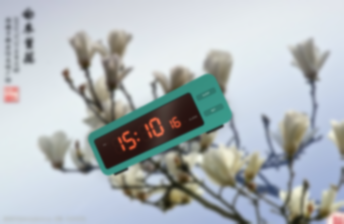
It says 15:10
